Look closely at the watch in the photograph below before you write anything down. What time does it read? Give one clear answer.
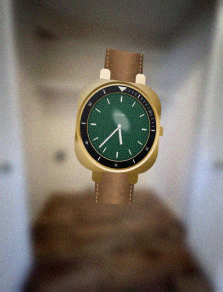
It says 5:37
